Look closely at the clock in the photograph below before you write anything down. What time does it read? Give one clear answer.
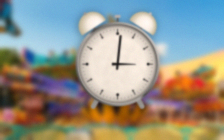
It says 3:01
